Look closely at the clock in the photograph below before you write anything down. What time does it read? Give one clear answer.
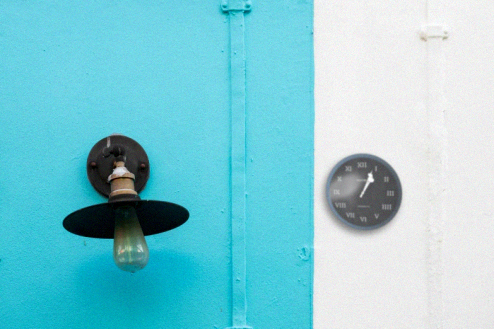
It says 1:04
